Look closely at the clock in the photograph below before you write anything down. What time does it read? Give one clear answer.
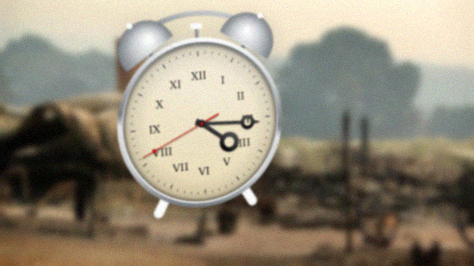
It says 4:15:41
